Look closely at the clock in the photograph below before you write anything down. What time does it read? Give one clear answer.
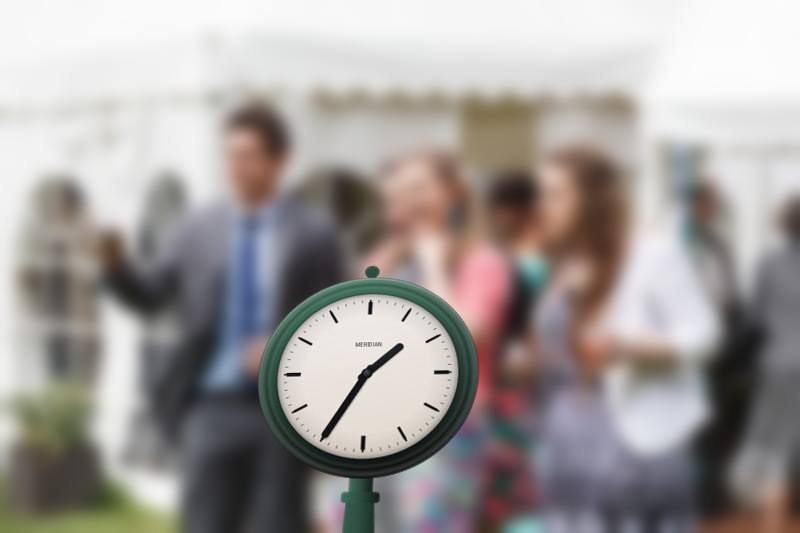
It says 1:35
